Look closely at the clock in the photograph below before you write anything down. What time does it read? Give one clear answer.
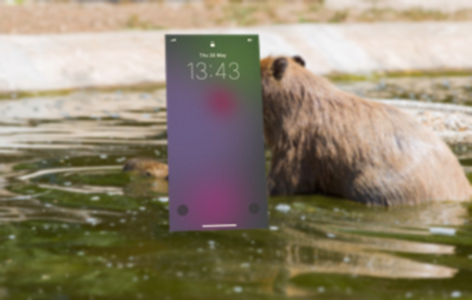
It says 13:43
